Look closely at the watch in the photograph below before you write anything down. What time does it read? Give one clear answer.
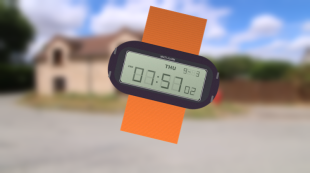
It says 7:57:02
